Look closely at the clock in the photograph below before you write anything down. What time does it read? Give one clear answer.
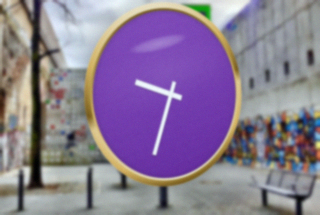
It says 9:33
